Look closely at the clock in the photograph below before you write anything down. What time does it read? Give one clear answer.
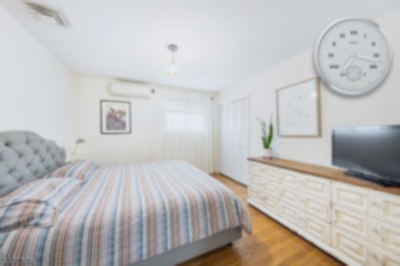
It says 7:17
